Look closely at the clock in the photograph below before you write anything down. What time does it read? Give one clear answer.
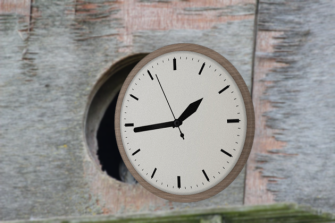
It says 1:43:56
